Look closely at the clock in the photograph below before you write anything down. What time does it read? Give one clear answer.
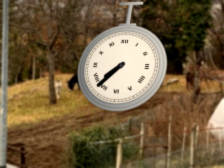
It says 7:37
